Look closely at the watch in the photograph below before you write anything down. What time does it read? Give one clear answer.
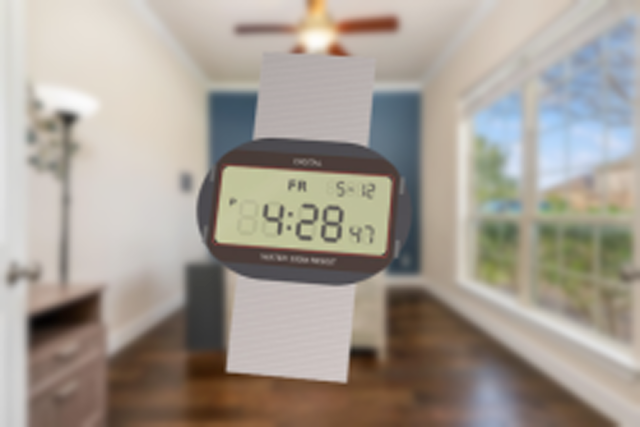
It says 4:28:47
